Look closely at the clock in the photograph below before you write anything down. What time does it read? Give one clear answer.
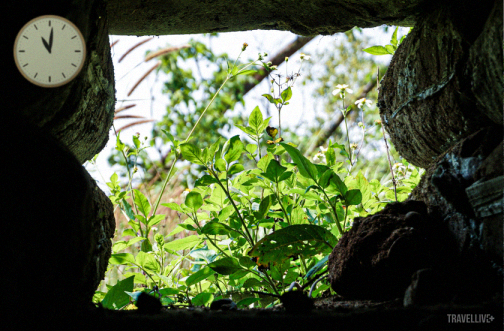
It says 11:01
